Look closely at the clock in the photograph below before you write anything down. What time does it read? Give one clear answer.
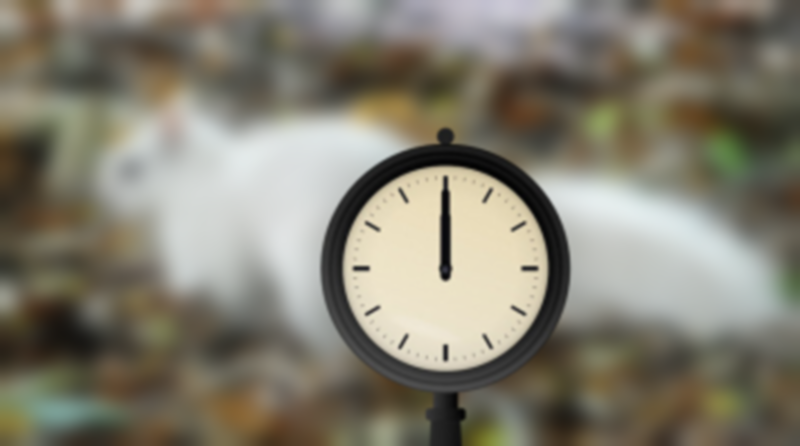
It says 12:00
